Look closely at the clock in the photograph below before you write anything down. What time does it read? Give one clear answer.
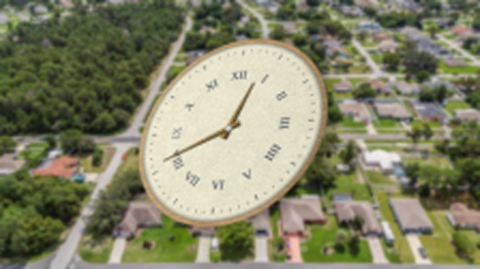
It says 12:41
